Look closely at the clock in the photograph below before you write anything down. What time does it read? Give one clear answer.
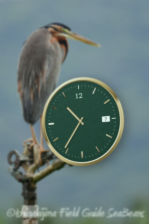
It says 10:36
